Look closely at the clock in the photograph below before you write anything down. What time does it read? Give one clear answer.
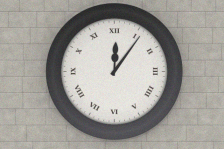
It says 12:06
